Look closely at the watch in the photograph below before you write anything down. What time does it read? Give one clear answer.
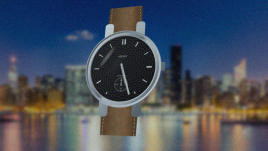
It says 5:27
